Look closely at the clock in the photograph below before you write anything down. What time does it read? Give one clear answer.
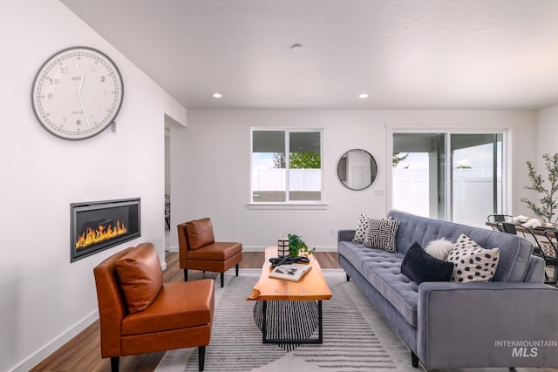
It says 12:27
